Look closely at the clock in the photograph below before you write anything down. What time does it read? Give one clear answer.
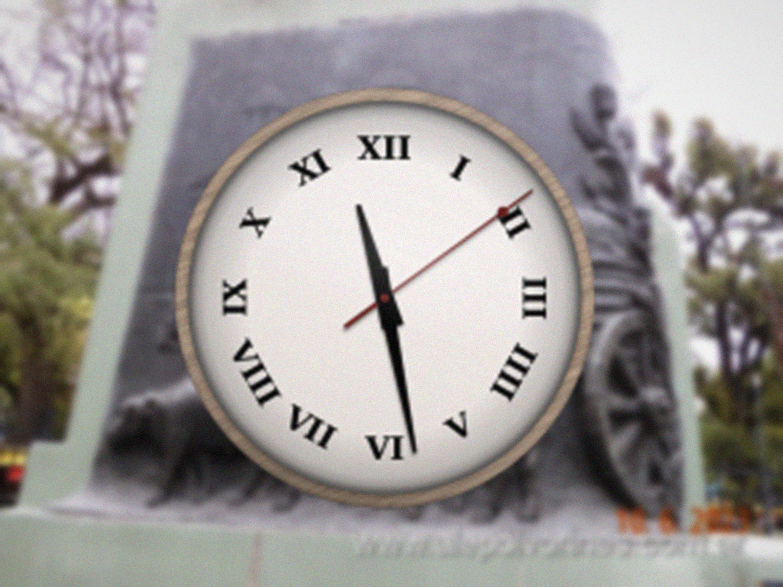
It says 11:28:09
